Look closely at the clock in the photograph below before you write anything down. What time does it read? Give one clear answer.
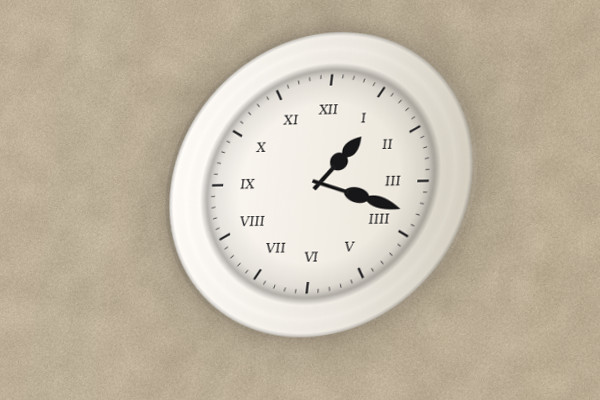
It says 1:18
